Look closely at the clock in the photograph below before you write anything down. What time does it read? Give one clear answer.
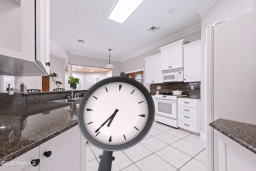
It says 6:36
